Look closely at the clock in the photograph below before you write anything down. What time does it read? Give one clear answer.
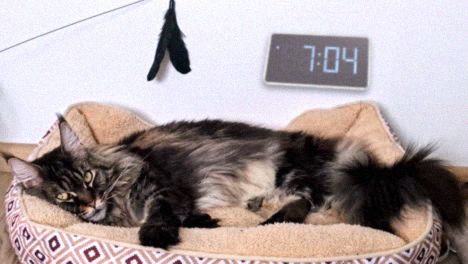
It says 7:04
